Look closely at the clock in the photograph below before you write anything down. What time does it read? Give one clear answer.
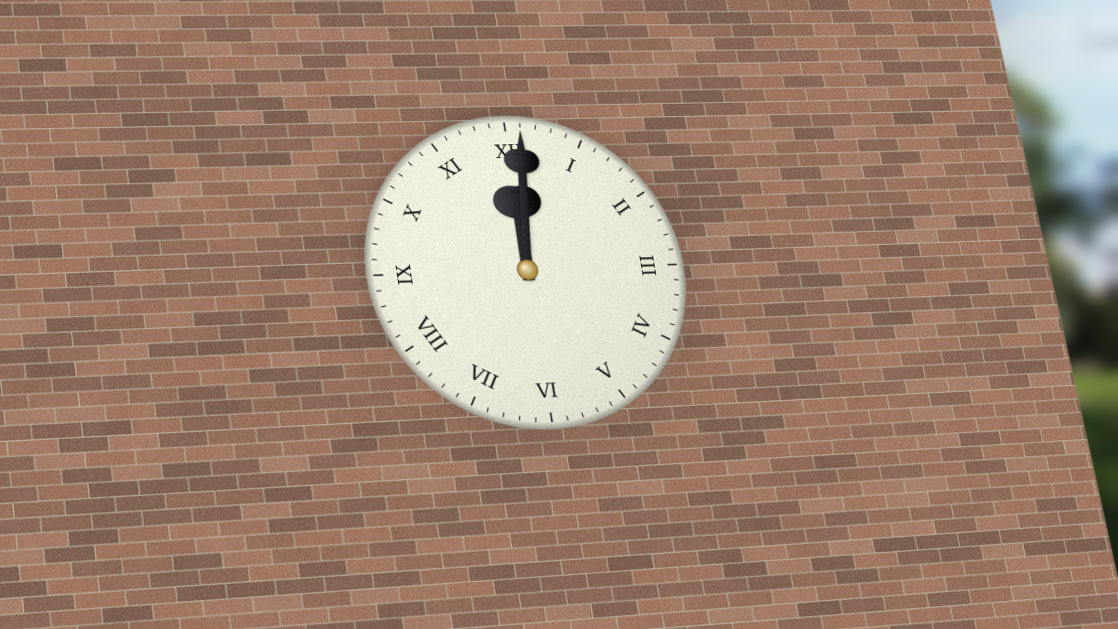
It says 12:01
